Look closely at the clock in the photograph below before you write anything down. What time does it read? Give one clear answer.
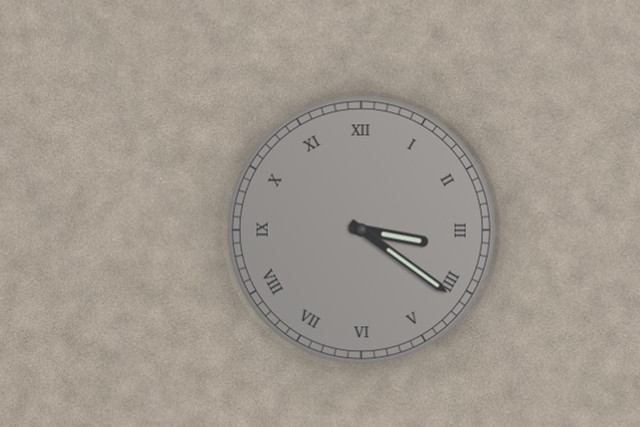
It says 3:21
